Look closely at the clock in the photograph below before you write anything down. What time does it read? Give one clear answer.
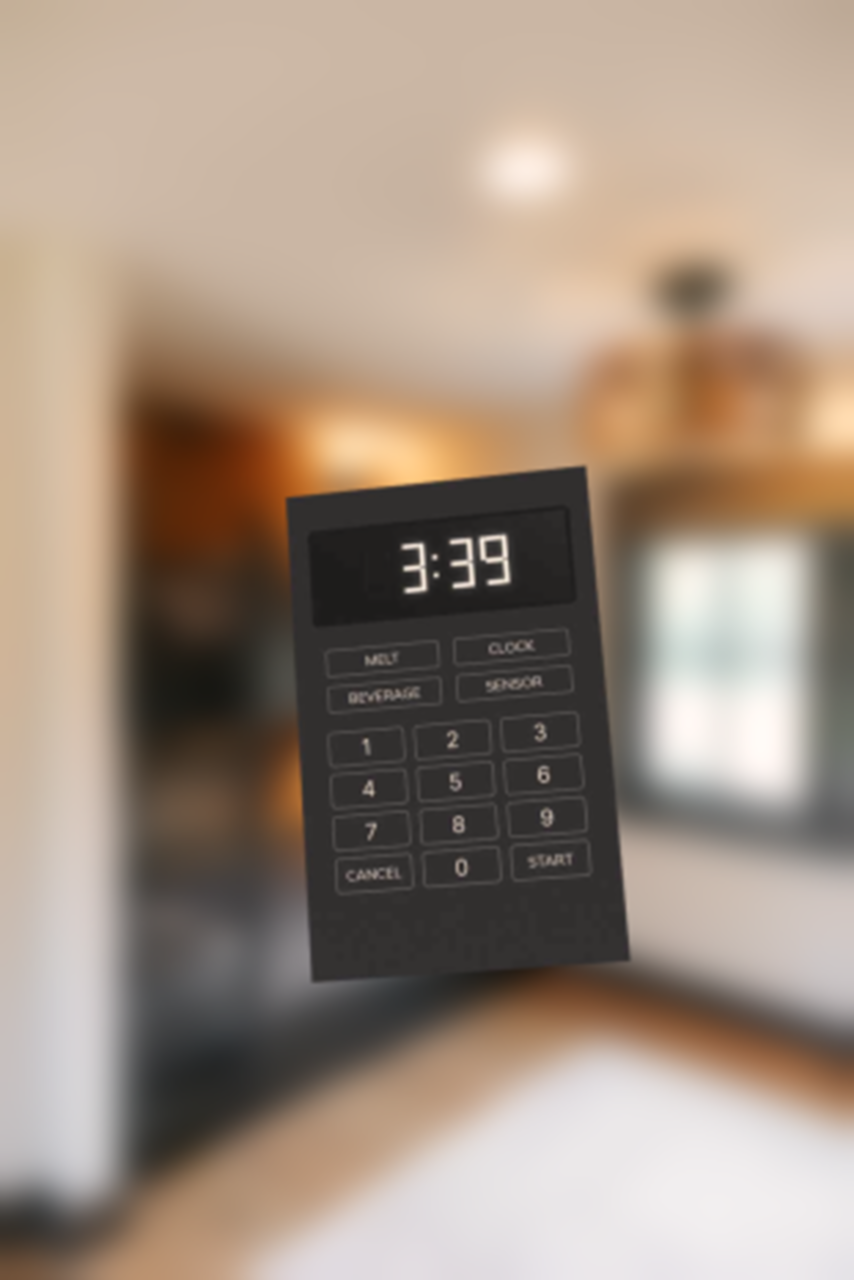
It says 3:39
